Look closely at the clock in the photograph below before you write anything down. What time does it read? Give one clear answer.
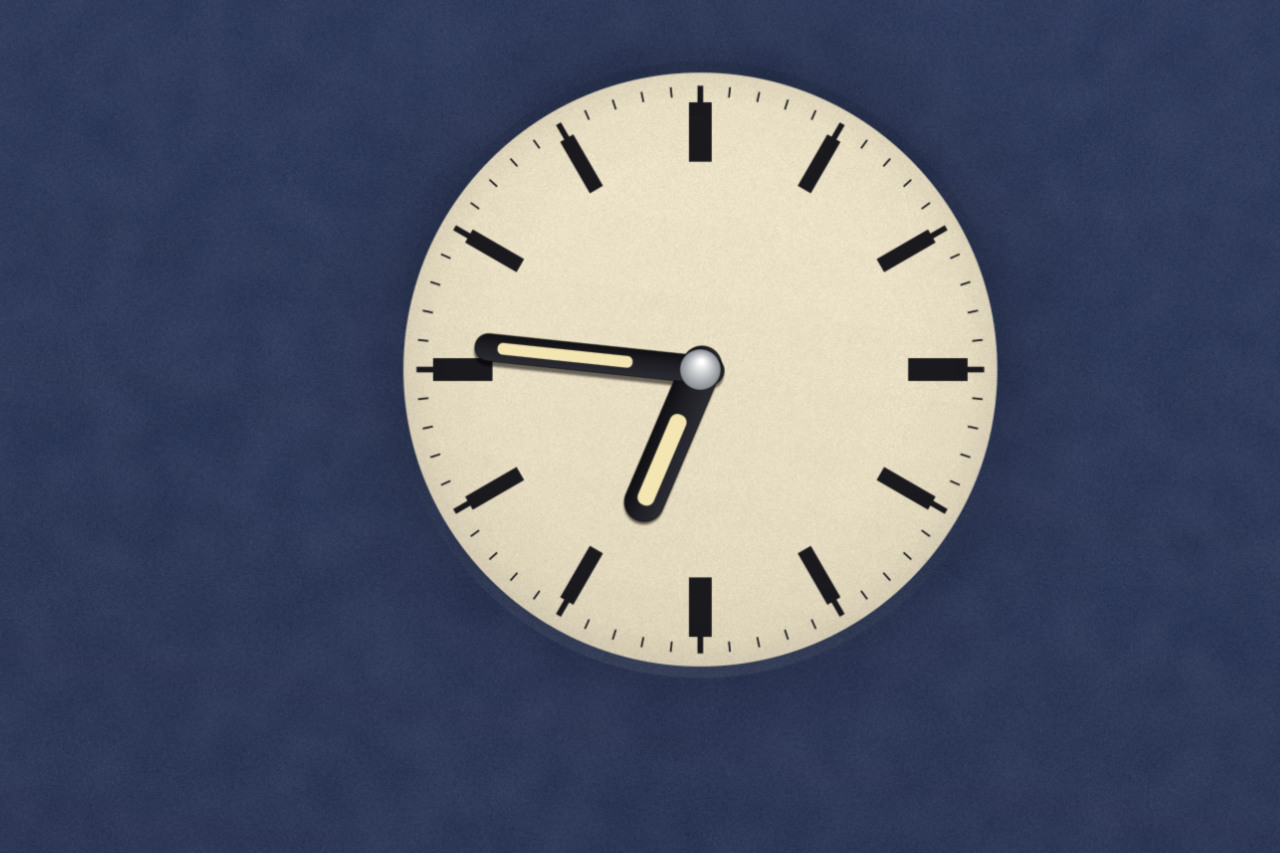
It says 6:46
